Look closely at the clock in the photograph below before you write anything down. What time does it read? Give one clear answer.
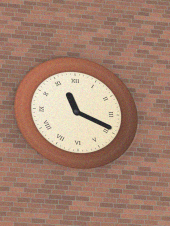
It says 11:19
